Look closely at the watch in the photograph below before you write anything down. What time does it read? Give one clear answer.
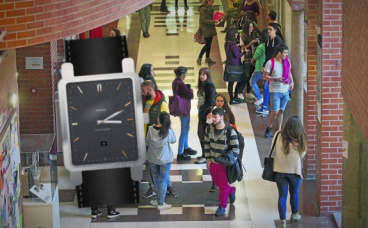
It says 3:11
